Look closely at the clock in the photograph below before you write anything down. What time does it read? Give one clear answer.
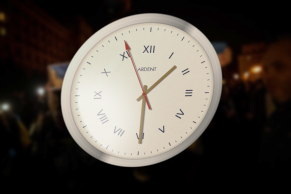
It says 1:29:56
